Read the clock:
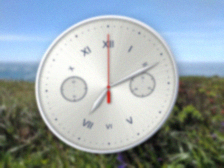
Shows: 7:11
